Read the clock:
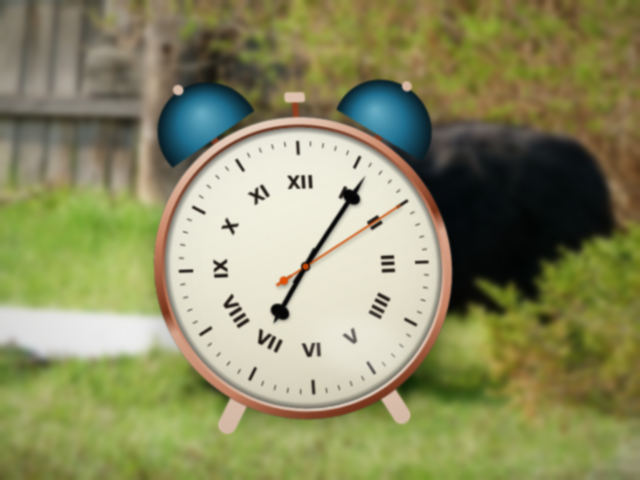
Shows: 7:06:10
